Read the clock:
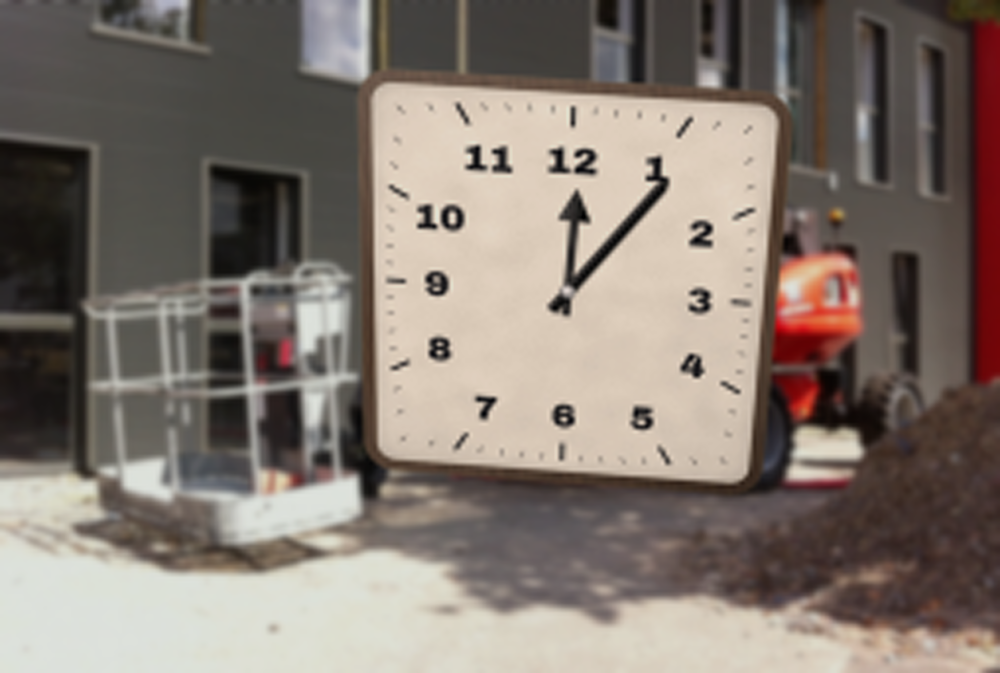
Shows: 12:06
